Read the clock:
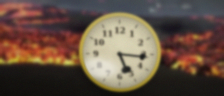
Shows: 5:16
